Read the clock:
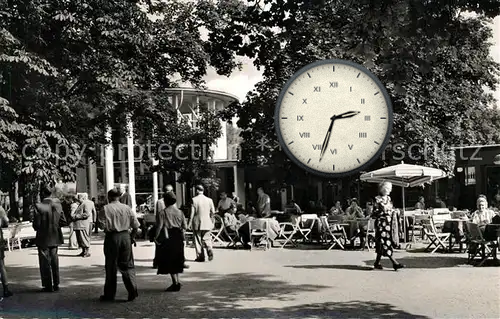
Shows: 2:33
